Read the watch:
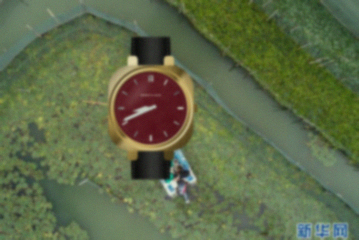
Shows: 8:41
